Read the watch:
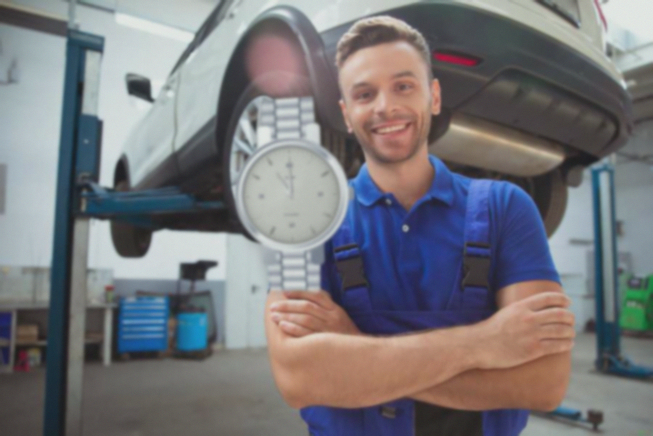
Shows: 11:00
